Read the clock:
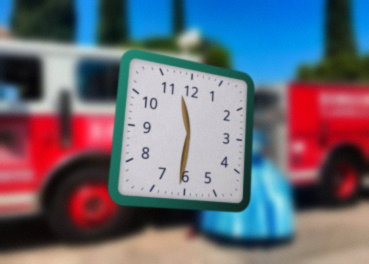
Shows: 11:31
